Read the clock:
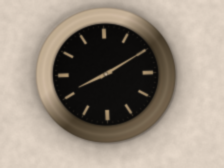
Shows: 8:10
